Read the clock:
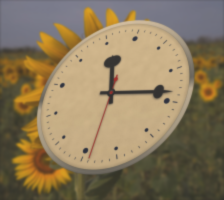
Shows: 11:13:29
